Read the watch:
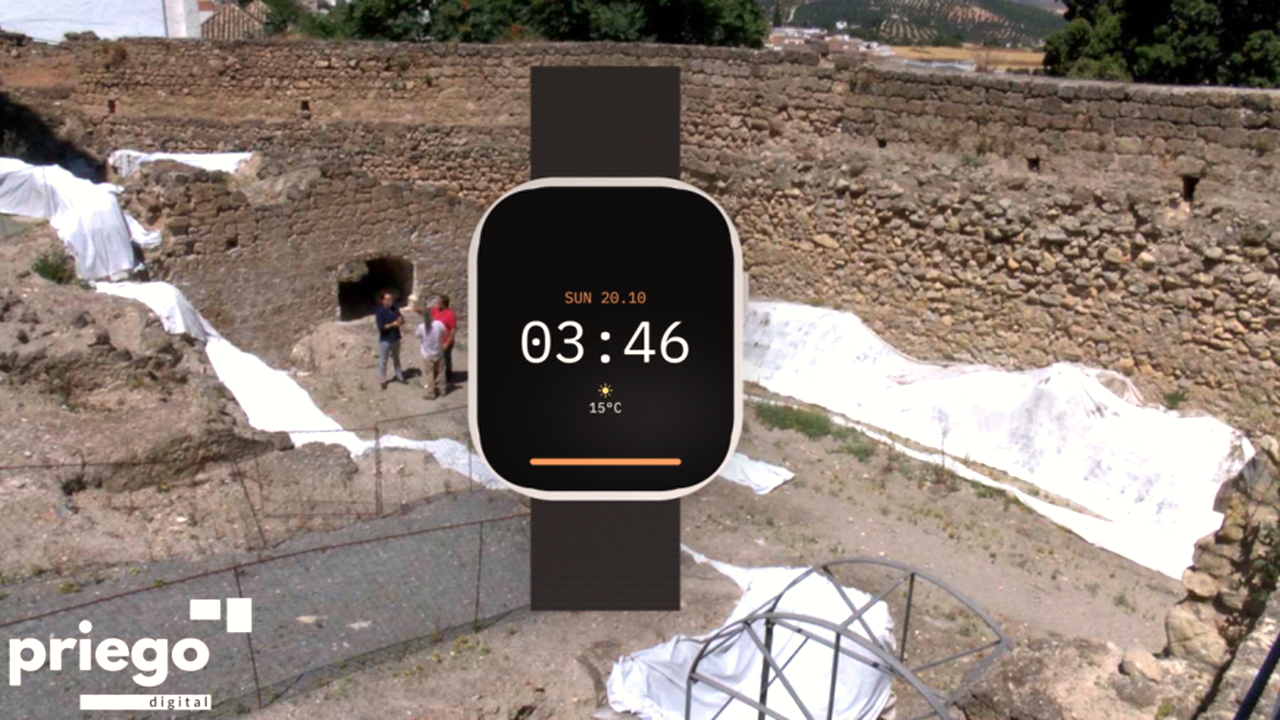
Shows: 3:46
